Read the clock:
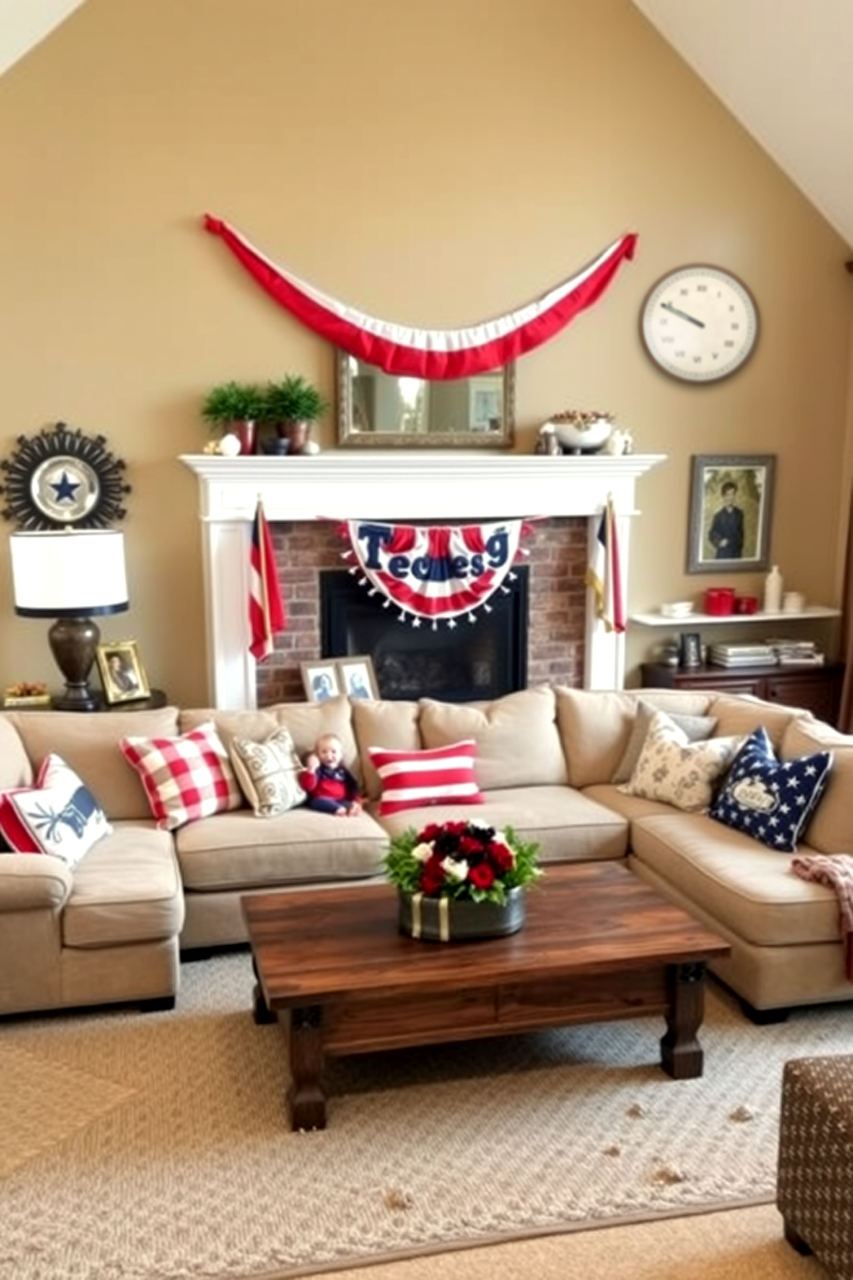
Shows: 9:49
